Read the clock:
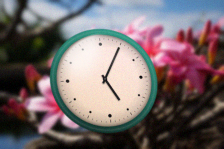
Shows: 5:05
